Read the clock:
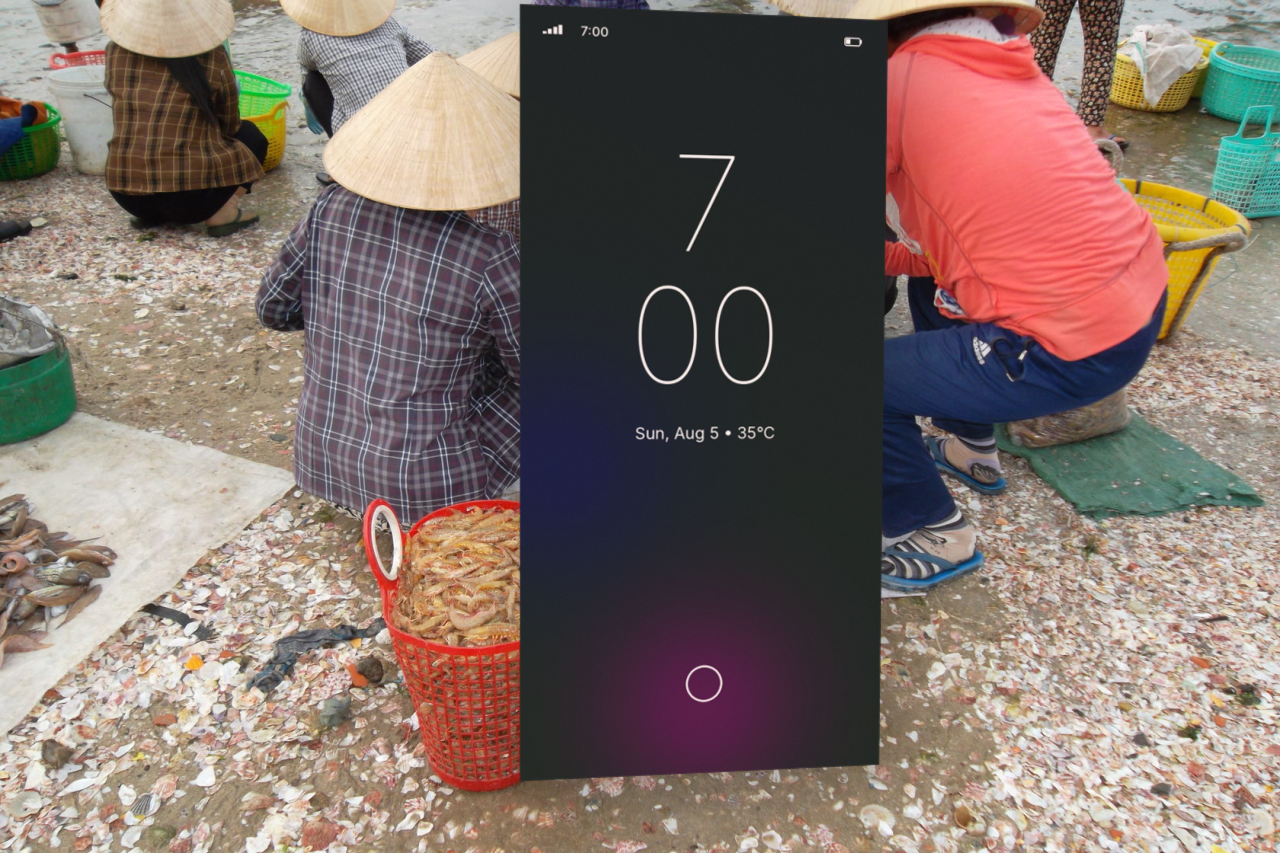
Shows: 7:00
